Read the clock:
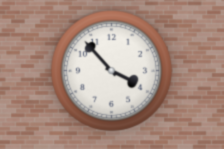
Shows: 3:53
